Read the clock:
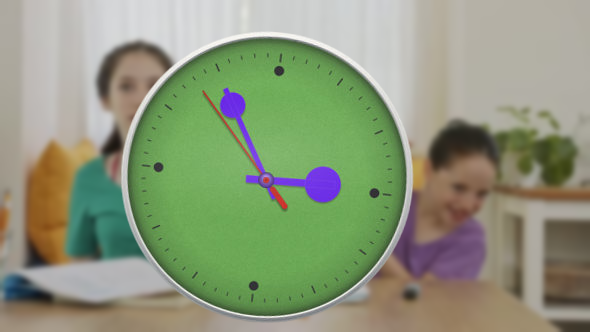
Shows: 2:54:53
